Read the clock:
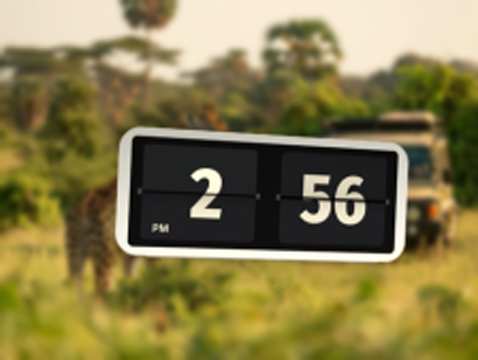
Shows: 2:56
